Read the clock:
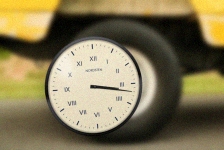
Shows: 3:17
